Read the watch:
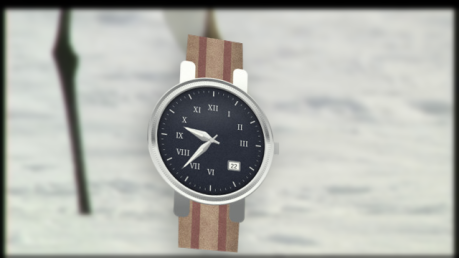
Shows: 9:37
